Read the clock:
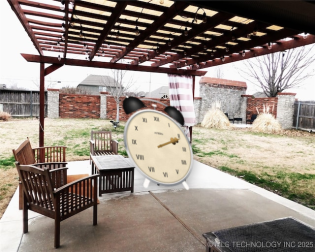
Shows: 2:11
